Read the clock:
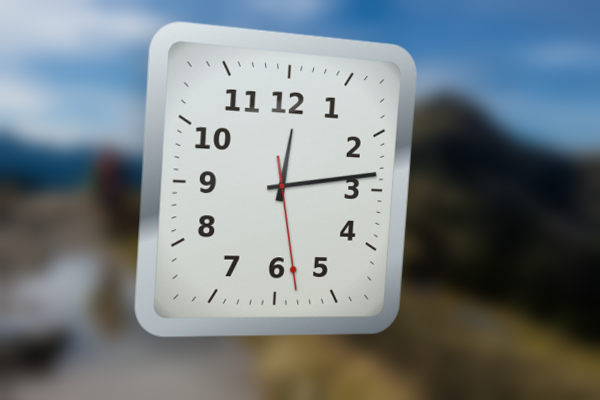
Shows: 12:13:28
